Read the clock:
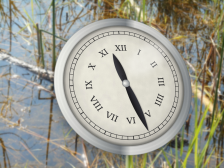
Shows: 11:27
